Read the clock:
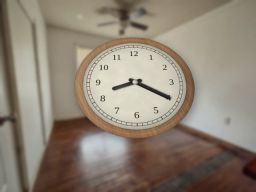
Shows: 8:20
